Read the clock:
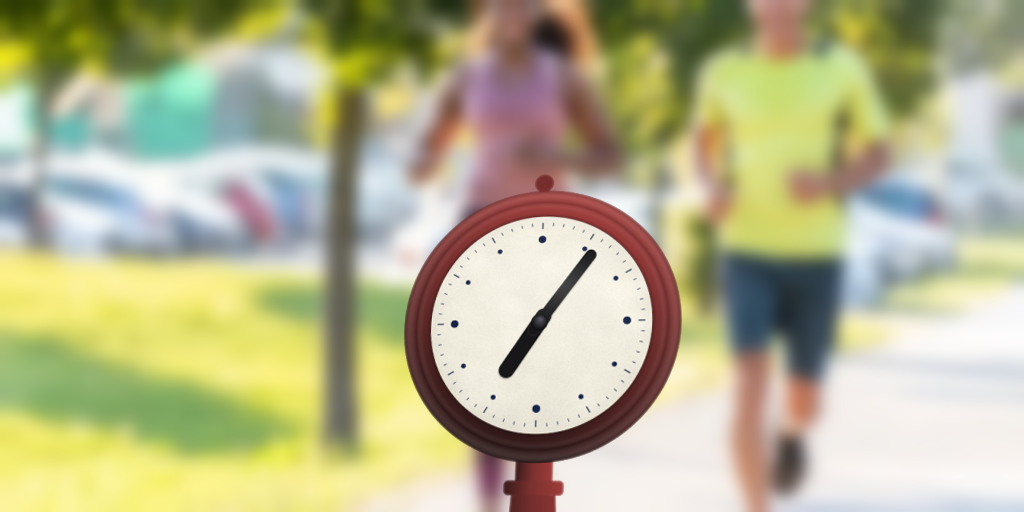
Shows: 7:06
